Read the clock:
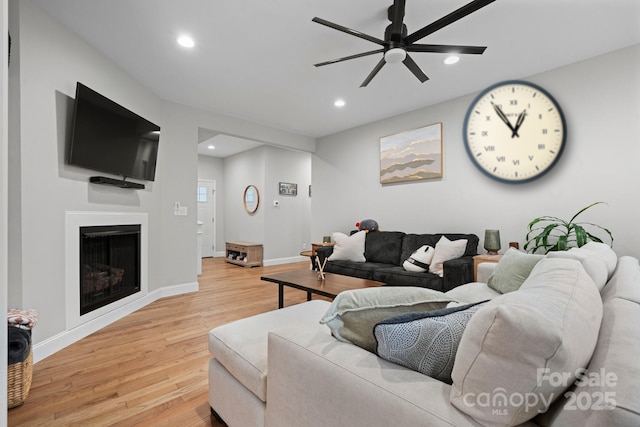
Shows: 12:54
